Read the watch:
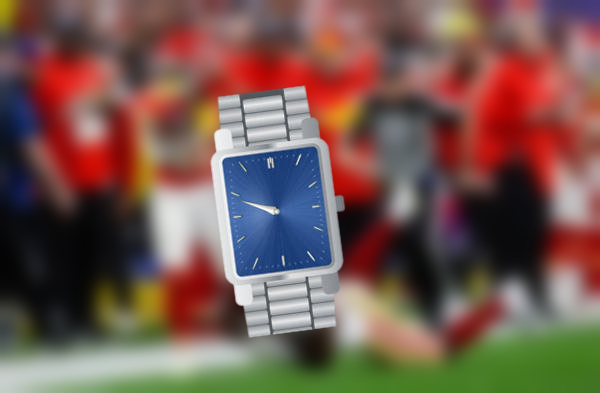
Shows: 9:49
